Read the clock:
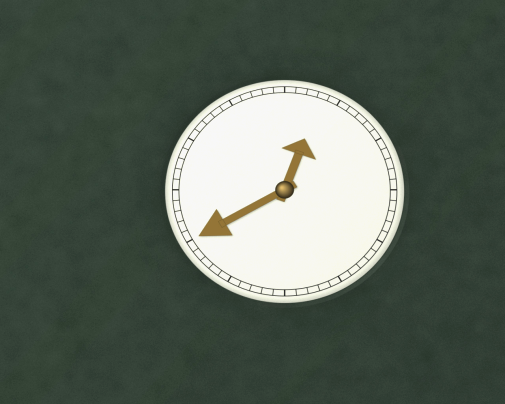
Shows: 12:40
